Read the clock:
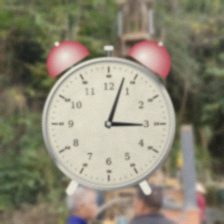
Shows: 3:03
